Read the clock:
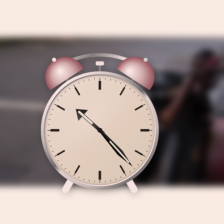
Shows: 10:23
